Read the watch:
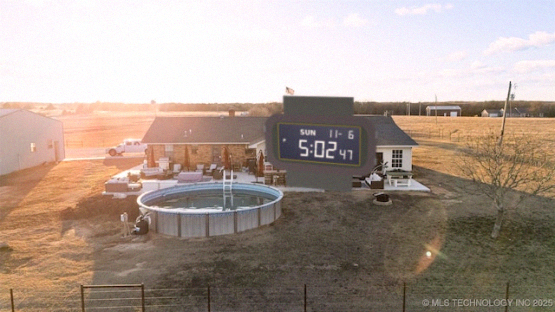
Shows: 5:02:47
